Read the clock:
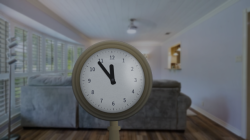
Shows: 11:54
